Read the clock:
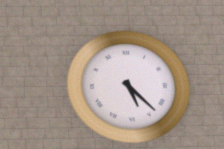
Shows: 5:23
